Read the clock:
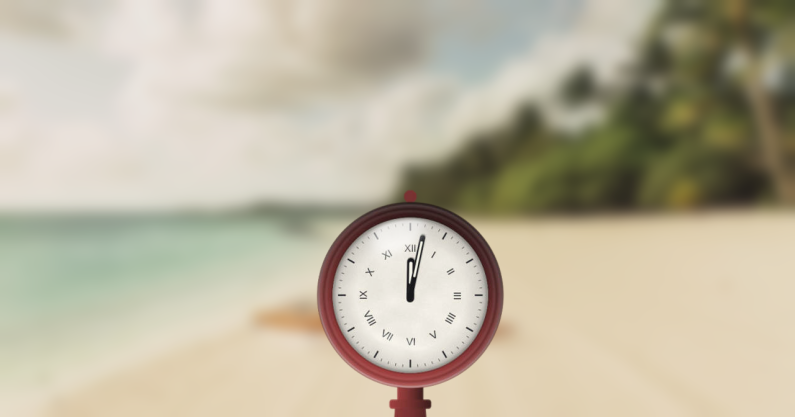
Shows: 12:02
